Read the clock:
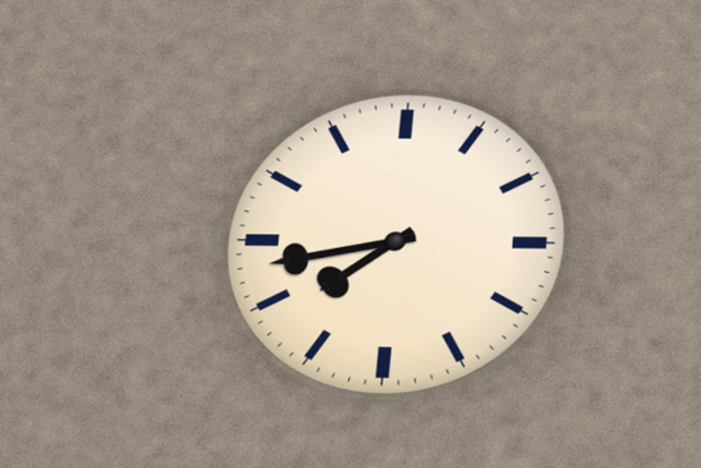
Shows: 7:43
